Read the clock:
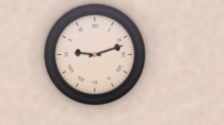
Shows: 9:12
